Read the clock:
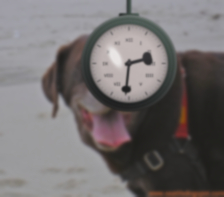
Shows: 2:31
